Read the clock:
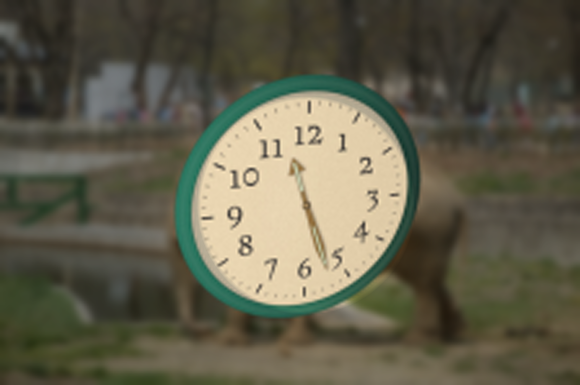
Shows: 11:27
